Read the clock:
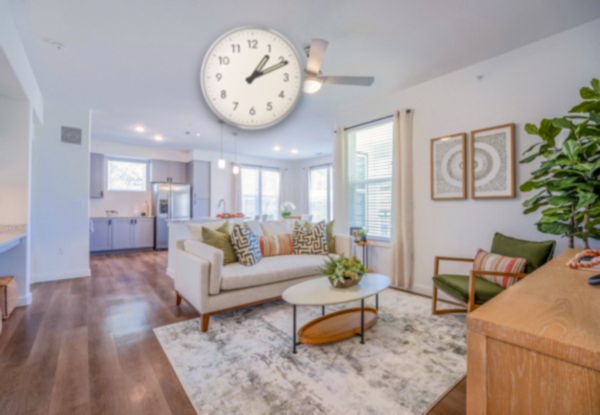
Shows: 1:11
